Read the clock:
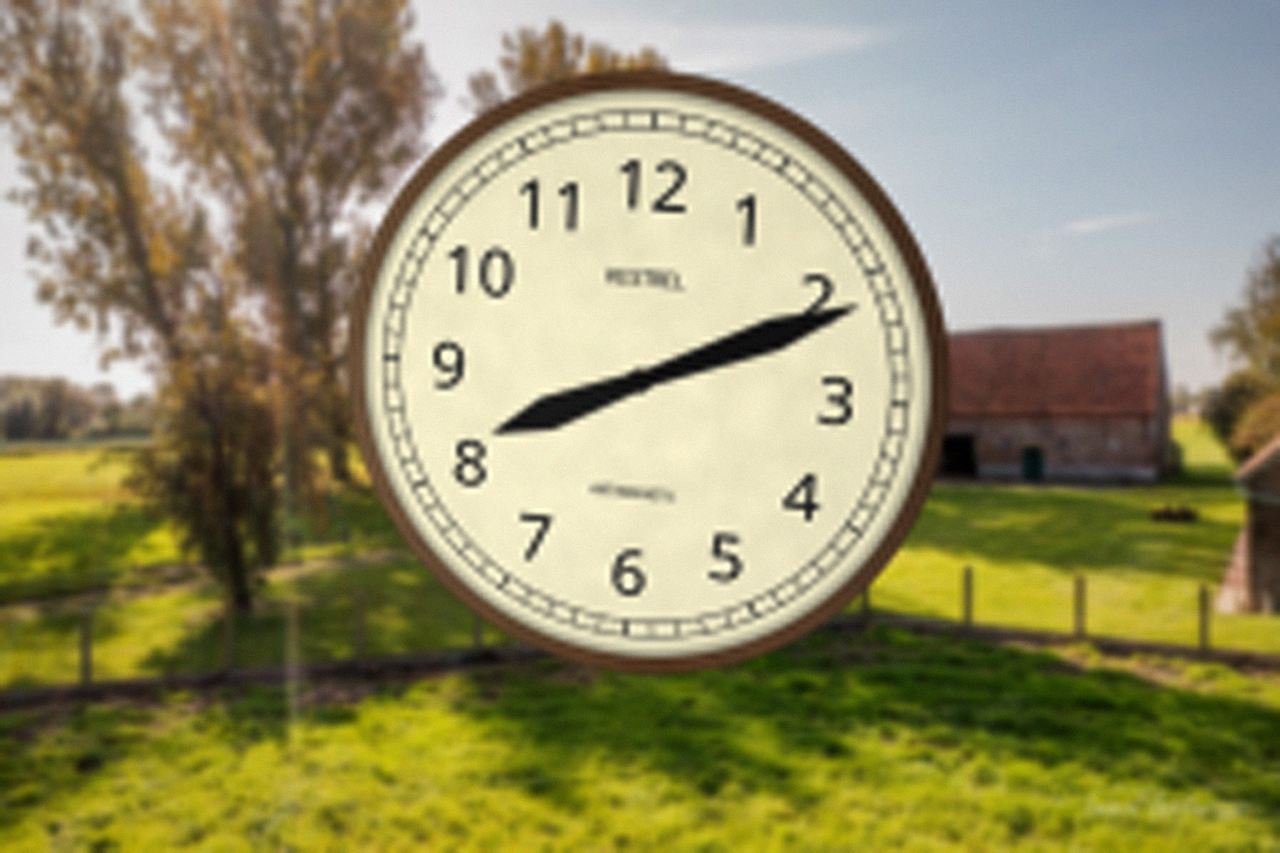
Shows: 8:11
